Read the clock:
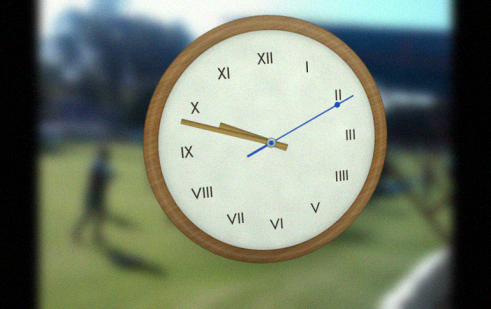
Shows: 9:48:11
